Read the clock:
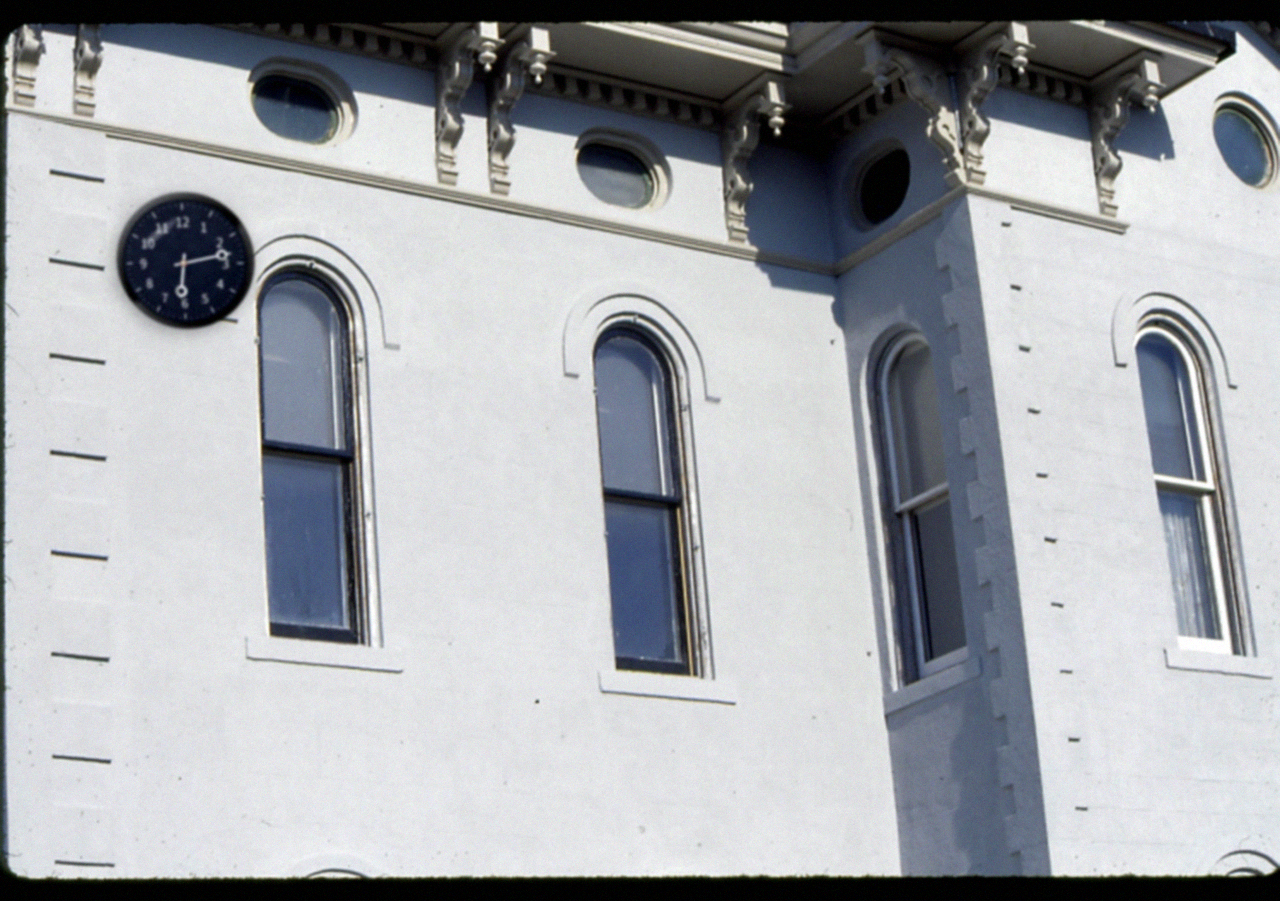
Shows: 6:13
